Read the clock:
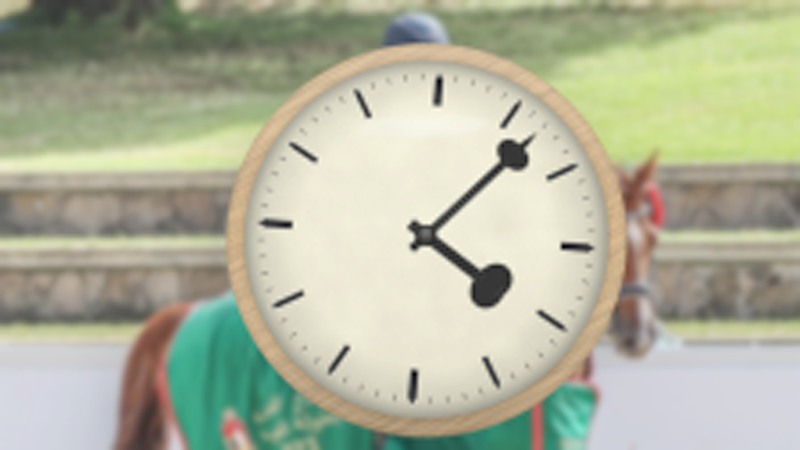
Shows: 4:07
